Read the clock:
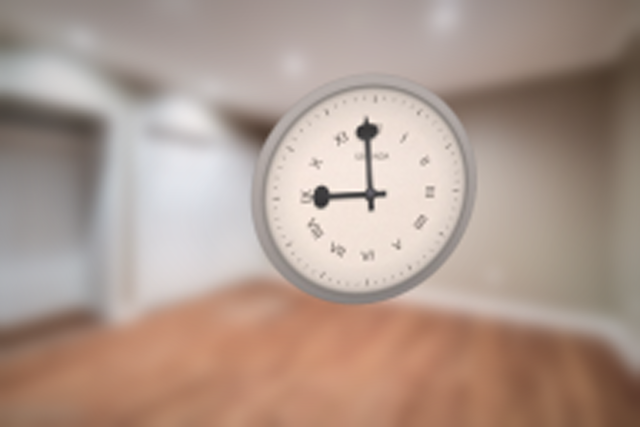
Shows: 8:59
